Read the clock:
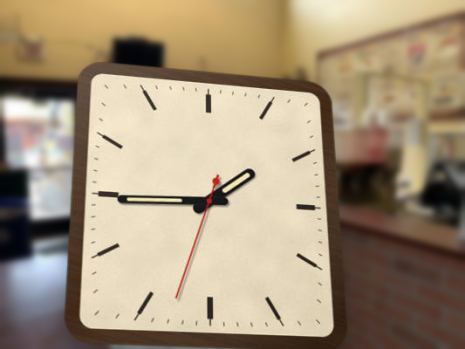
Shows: 1:44:33
